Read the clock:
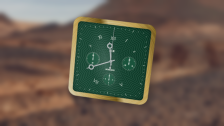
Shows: 11:41
